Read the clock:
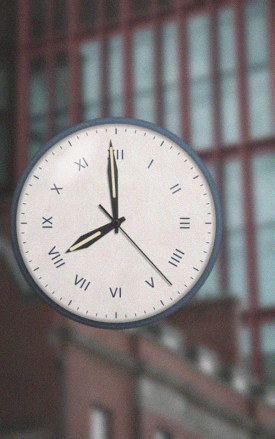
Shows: 7:59:23
